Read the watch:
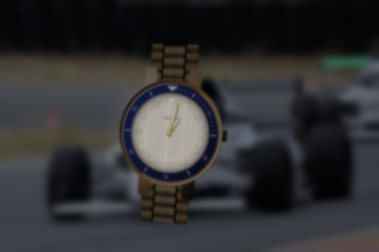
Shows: 1:02
